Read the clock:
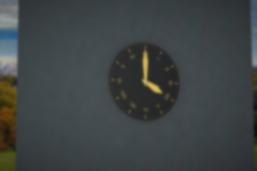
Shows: 4:00
